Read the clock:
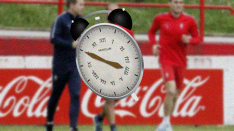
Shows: 3:50
